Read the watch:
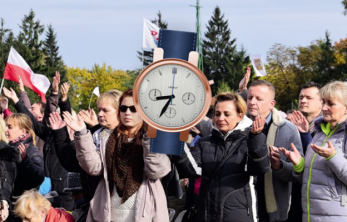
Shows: 8:34
